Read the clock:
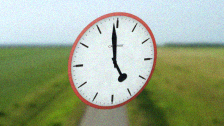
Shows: 4:59
